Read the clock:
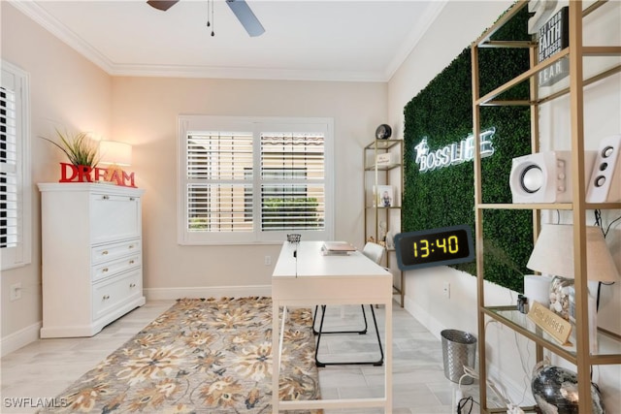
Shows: 13:40
